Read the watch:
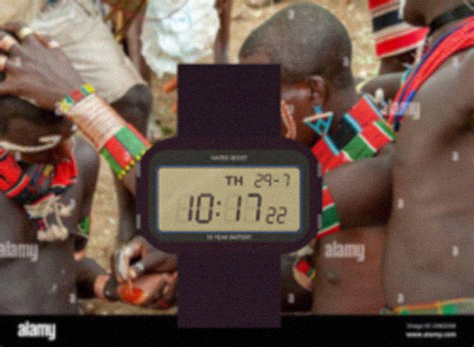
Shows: 10:17:22
